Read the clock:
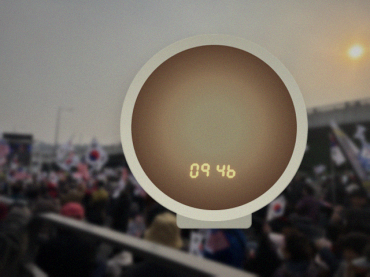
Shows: 9:46
